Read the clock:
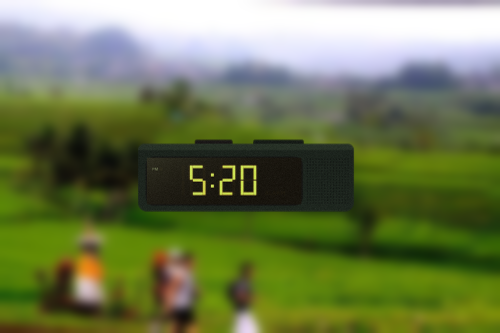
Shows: 5:20
